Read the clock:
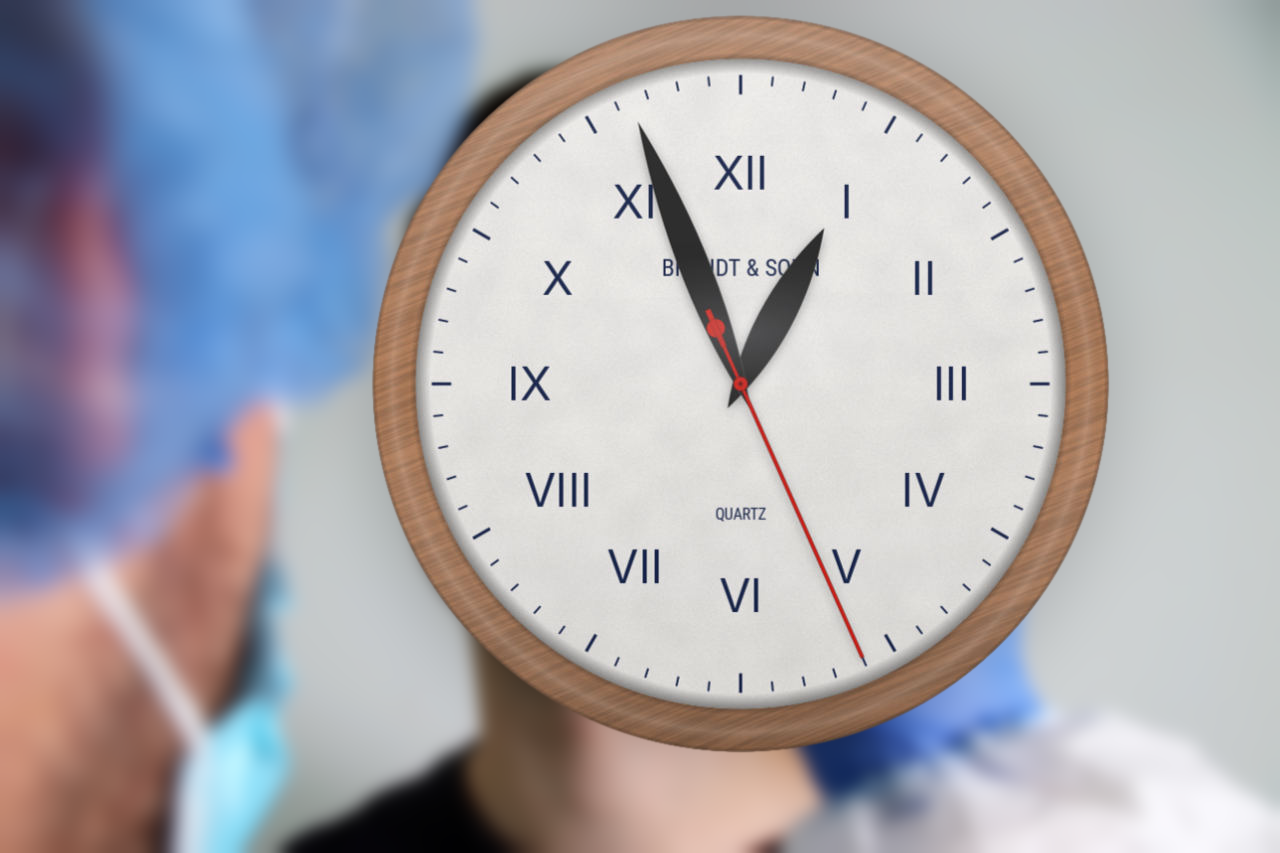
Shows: 12:56:26
